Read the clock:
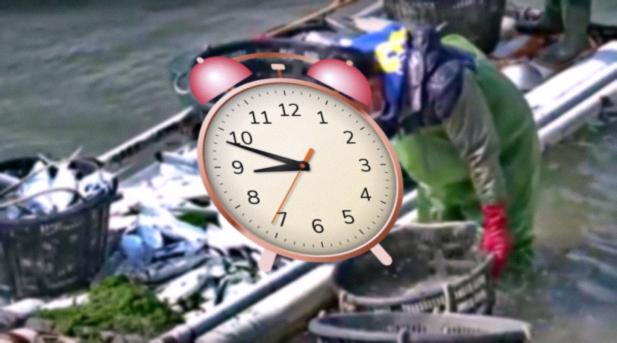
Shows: 8:48:36
